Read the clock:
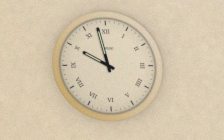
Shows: 9:58
